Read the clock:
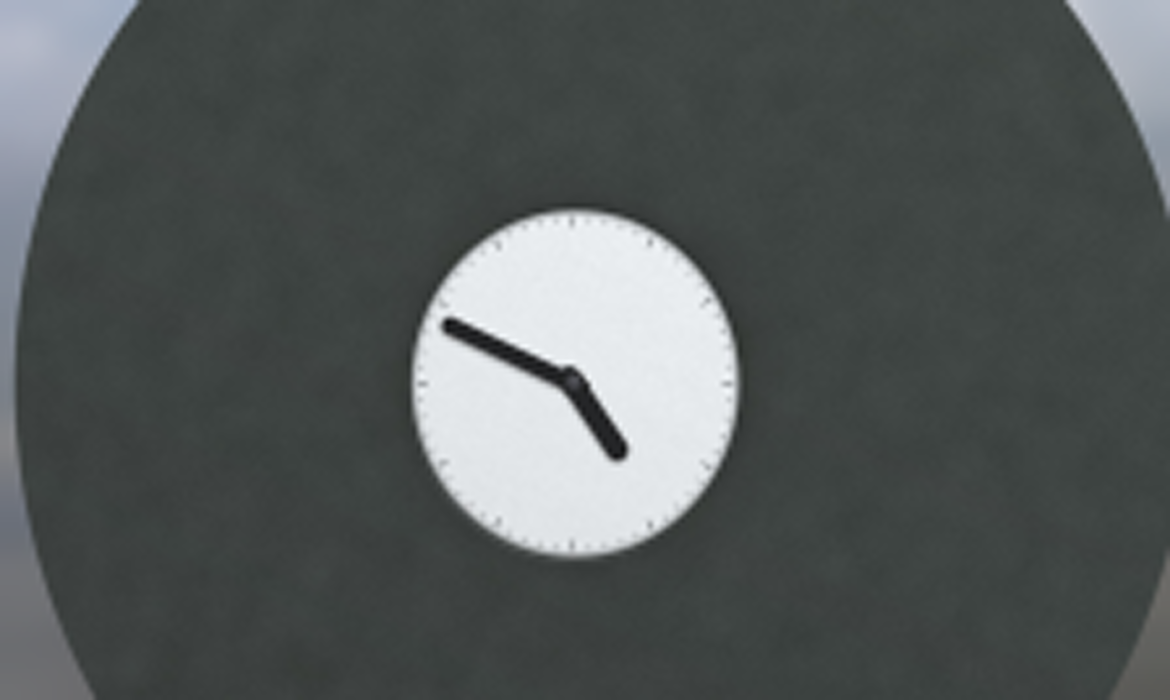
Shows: 4:49
